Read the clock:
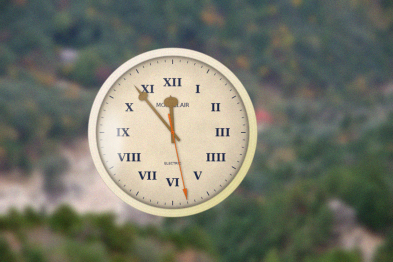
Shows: 11:53:28
